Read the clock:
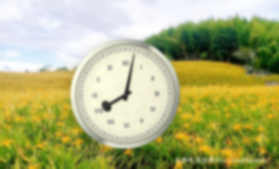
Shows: 8:02
